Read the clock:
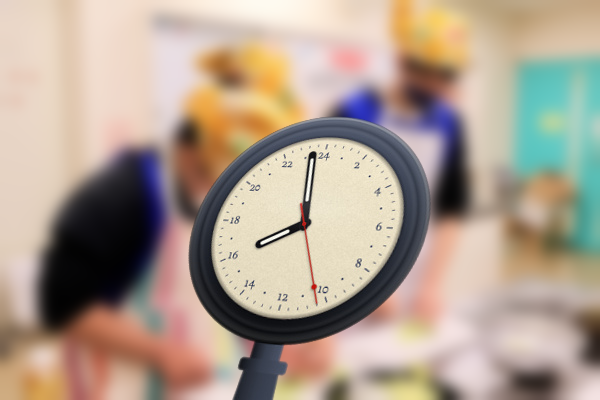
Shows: 15:58:26
